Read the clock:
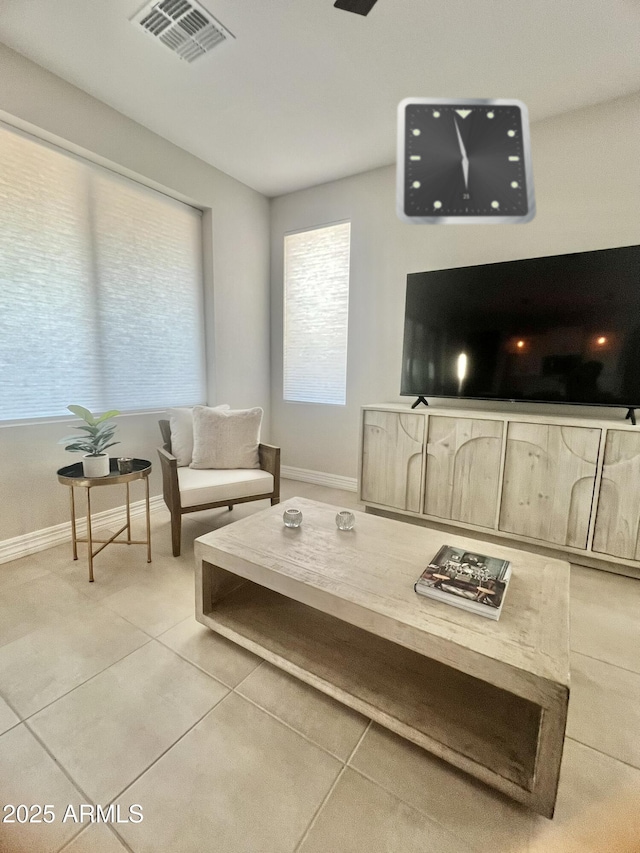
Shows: 5:58
